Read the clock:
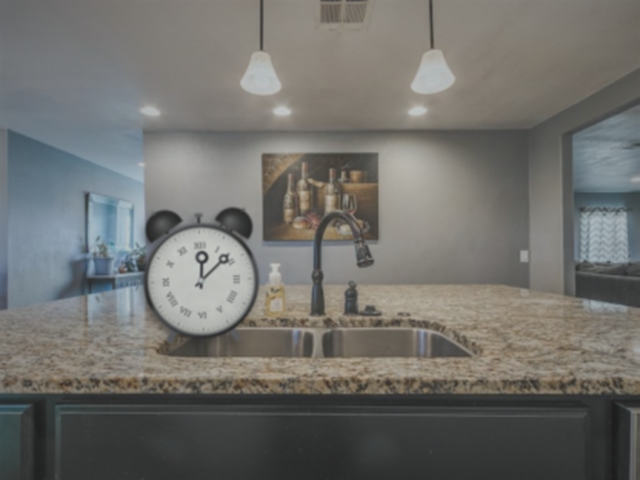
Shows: 12:08
